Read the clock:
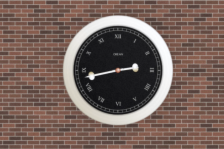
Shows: 2:43
